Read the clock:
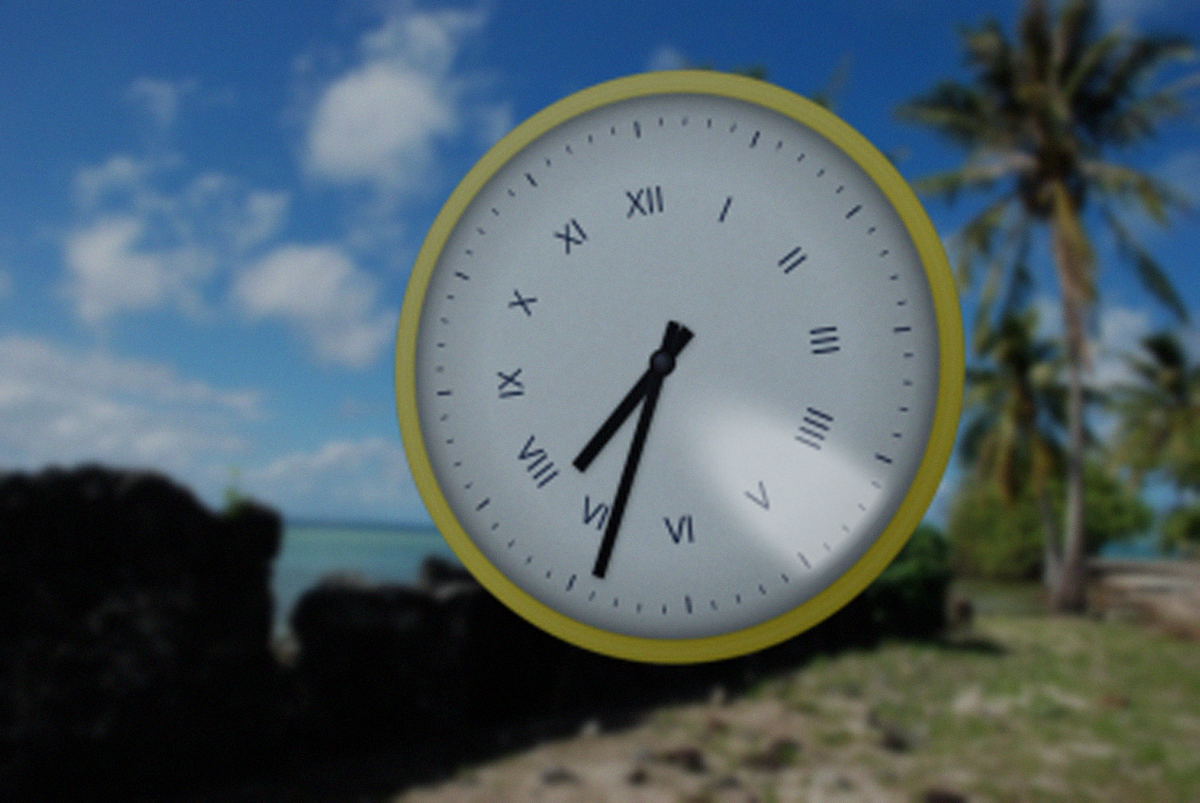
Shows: 7:34
